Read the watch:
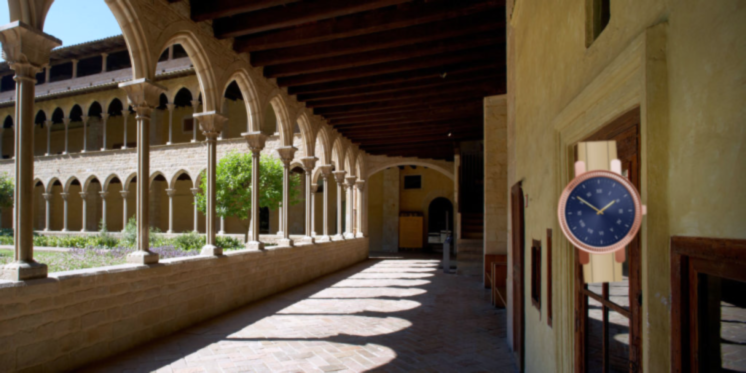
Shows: 1:51
